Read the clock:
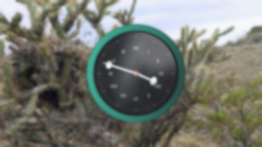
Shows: 3:48
